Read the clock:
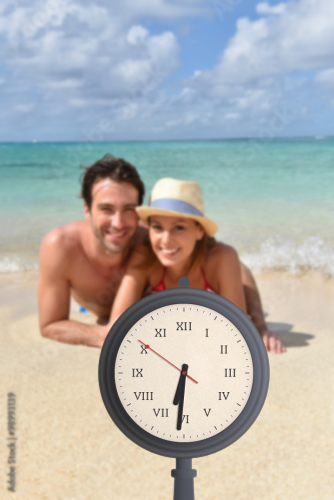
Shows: 6:30:51
